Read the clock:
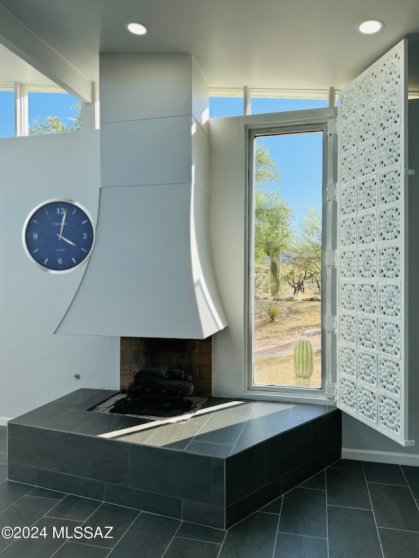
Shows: 4:02
